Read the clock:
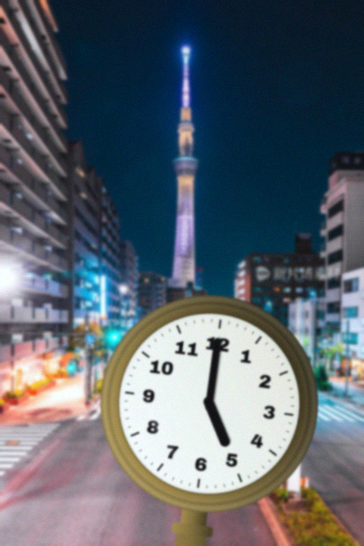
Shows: 5:00
